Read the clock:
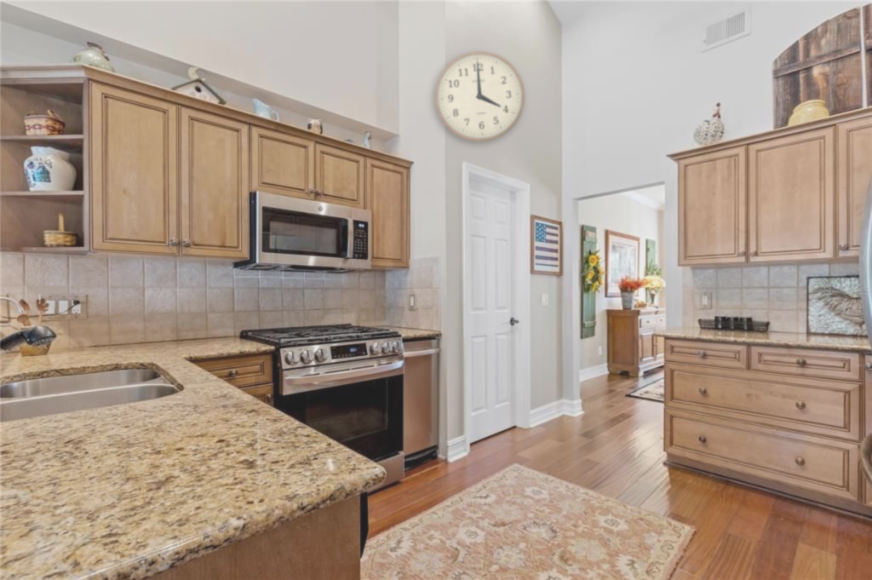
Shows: 4:00
